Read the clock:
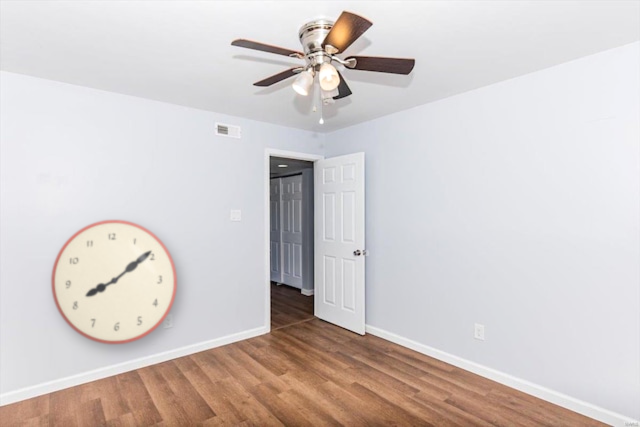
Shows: 8:09
